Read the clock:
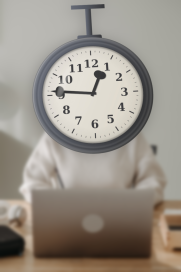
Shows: 12:46
